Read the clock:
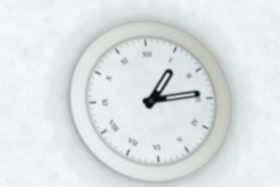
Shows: 1:14
